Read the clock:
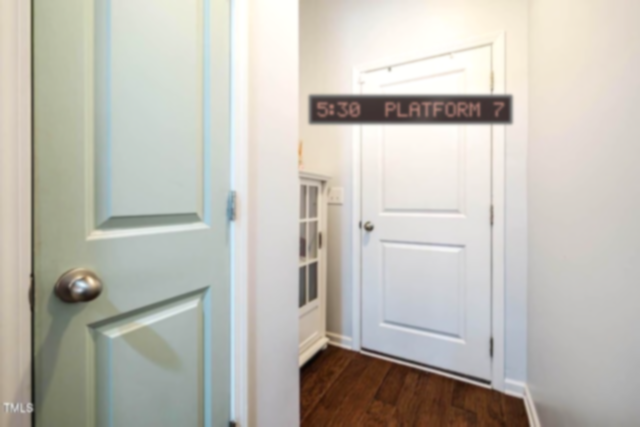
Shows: 5:30
